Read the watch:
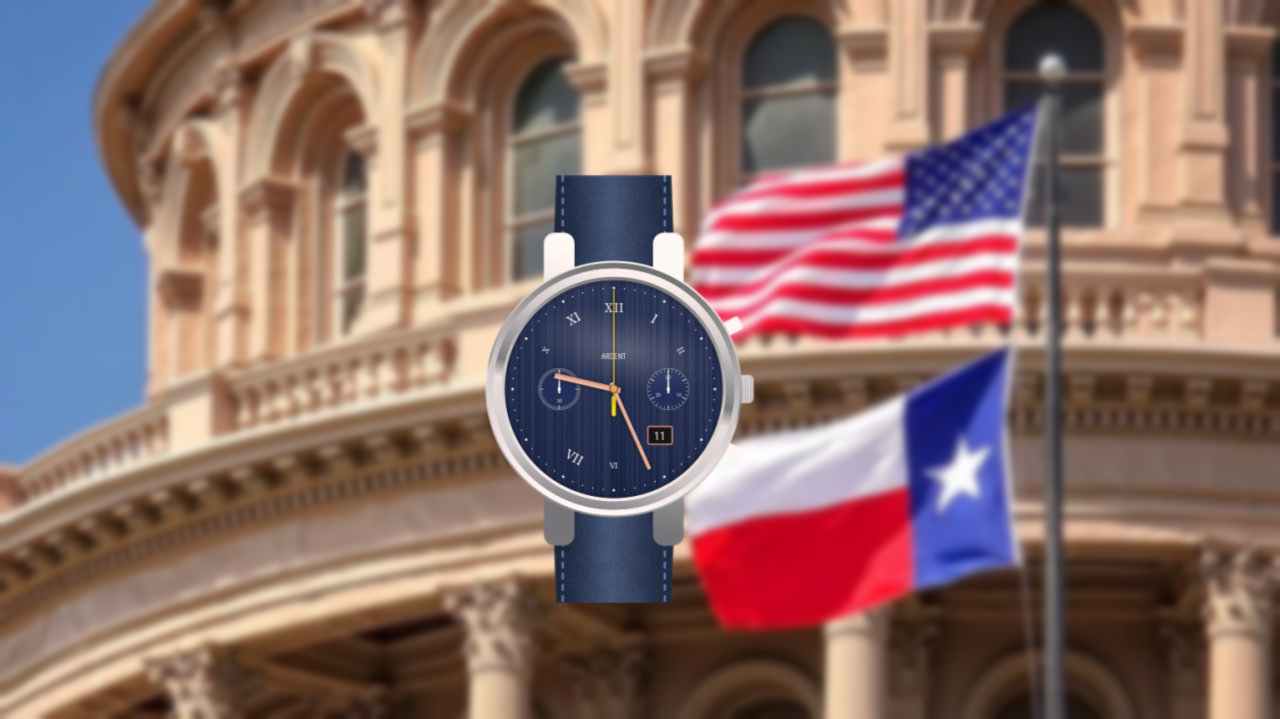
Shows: 9:26
